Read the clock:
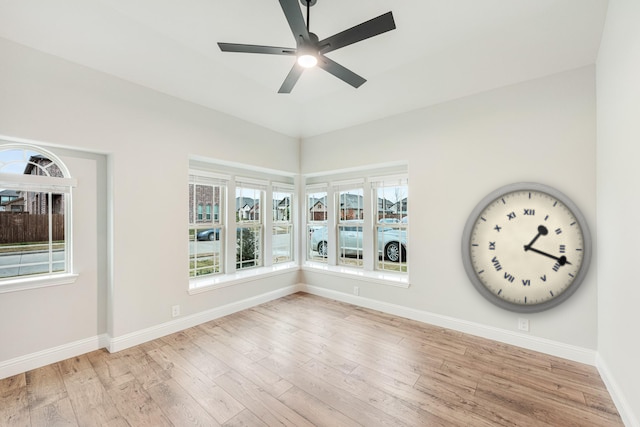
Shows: 1:18
